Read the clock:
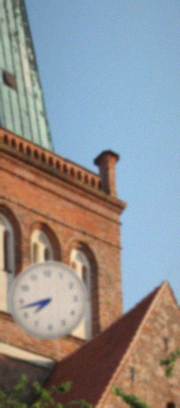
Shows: 7:43
